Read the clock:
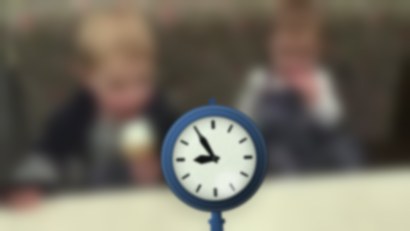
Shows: 8:55
